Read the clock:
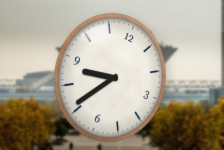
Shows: 8:36
